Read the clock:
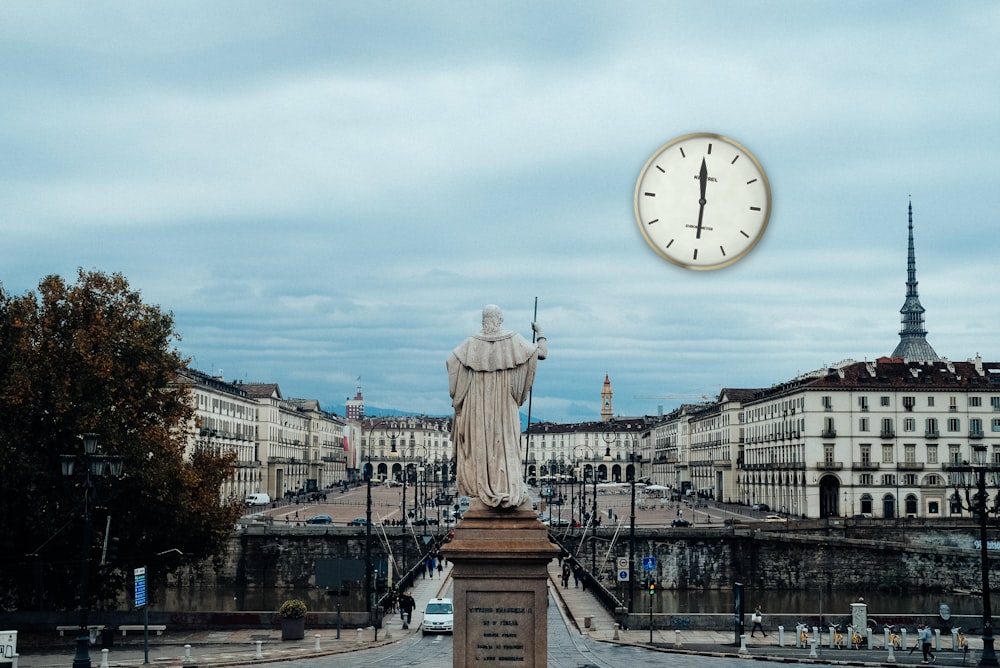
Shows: 5:59
